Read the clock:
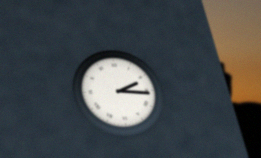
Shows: 2:16
